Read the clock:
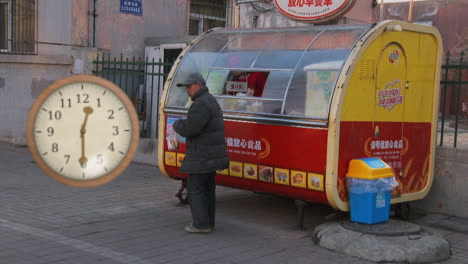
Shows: 12:30
